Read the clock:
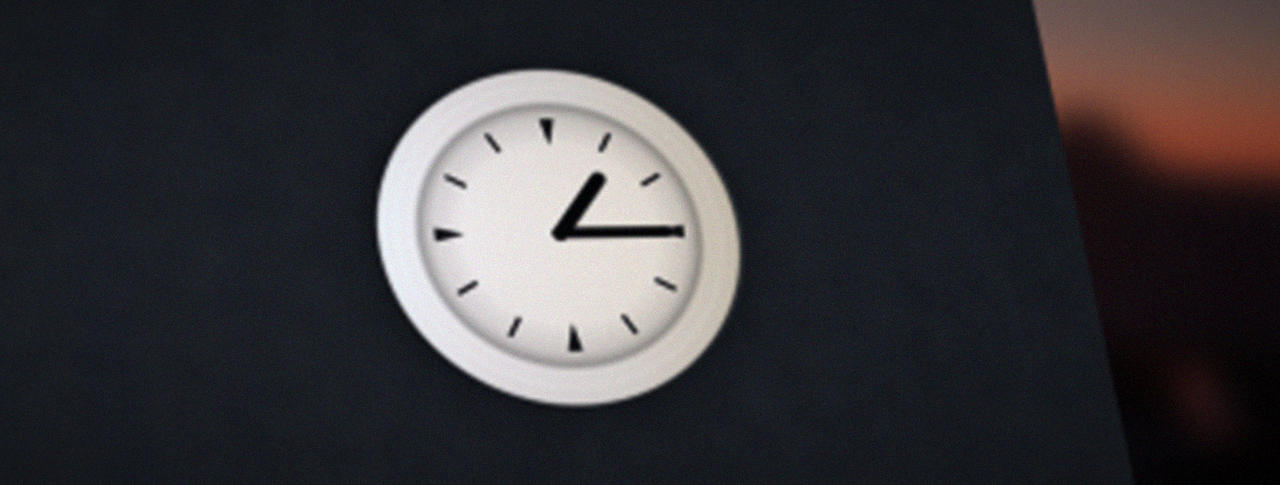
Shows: 1:15
